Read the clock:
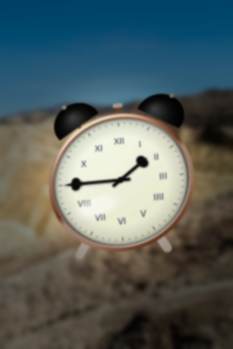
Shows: 1:45
